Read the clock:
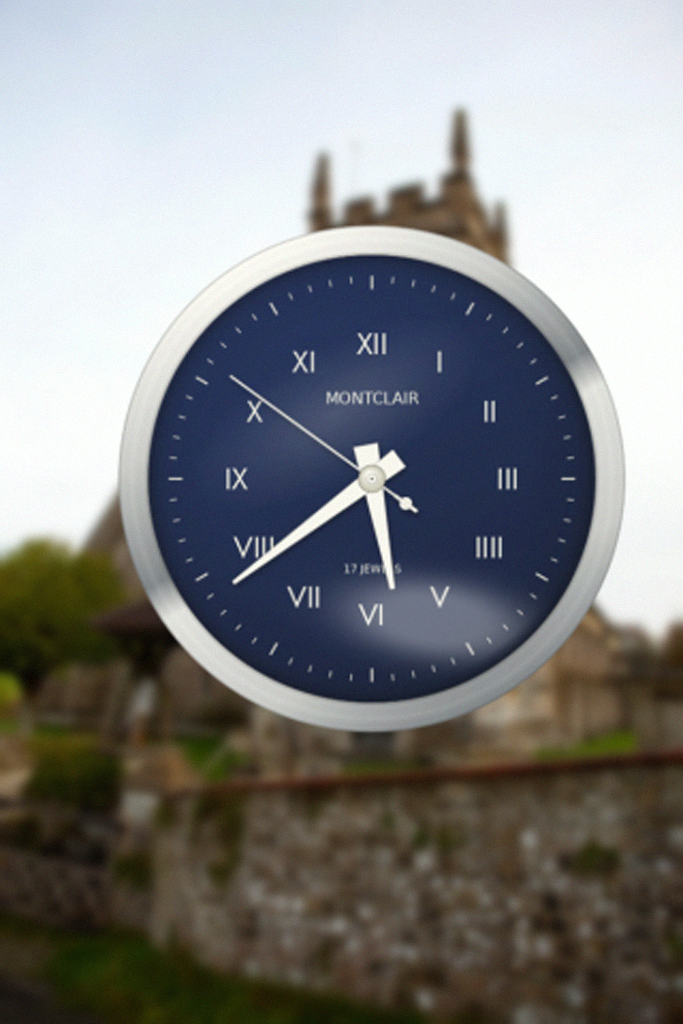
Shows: 5:38:51
